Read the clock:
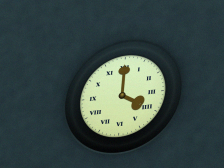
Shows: 4:00
